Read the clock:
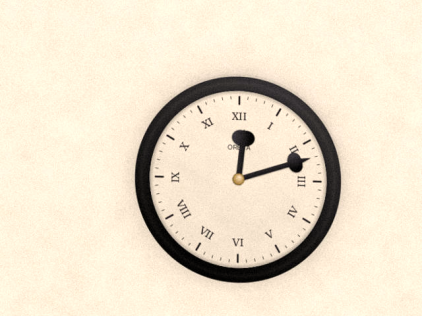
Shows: 12:12
